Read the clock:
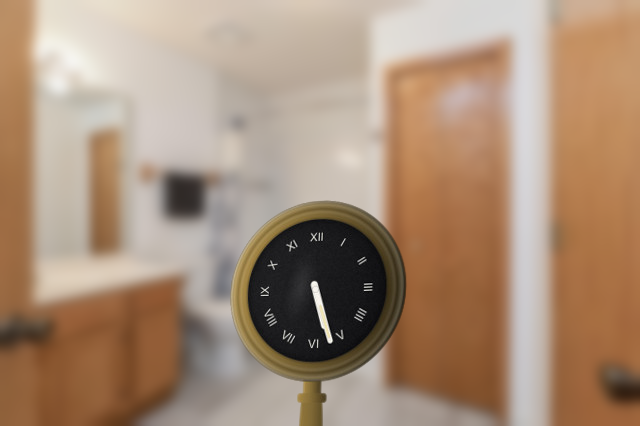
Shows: 5:27
